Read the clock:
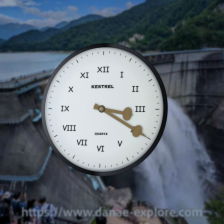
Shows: 3:20
